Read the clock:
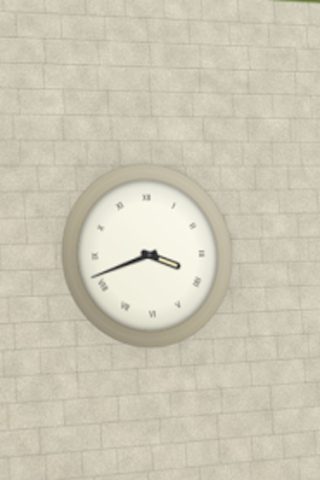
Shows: 3:42
